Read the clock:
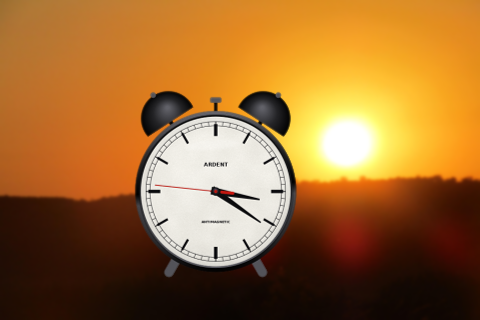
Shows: 3:20:46
